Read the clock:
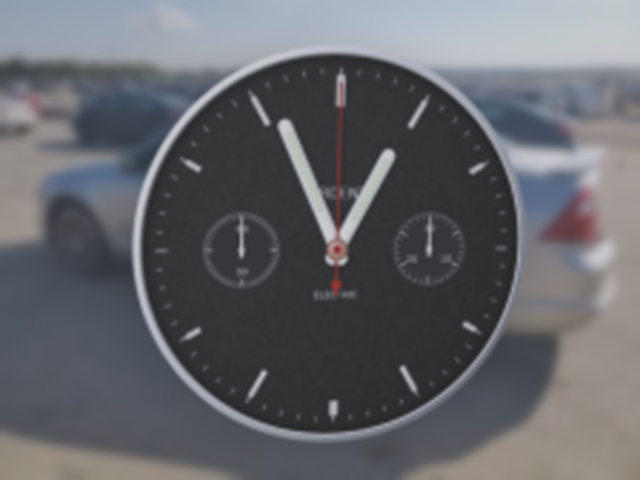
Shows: 12:56
